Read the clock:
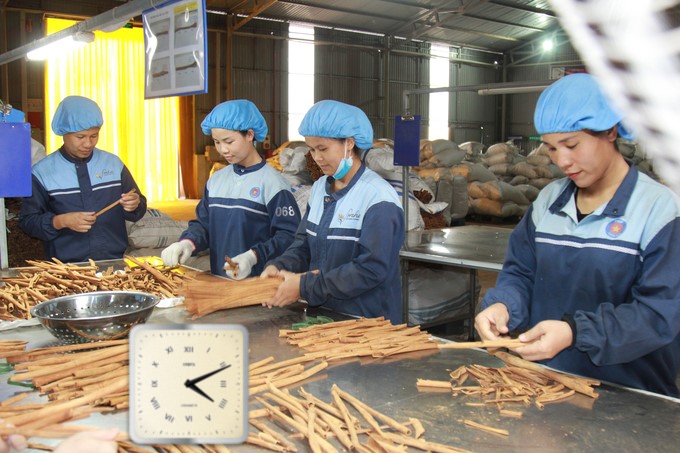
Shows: 4:11
